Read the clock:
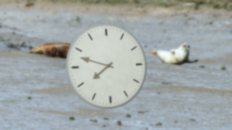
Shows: 7:48
